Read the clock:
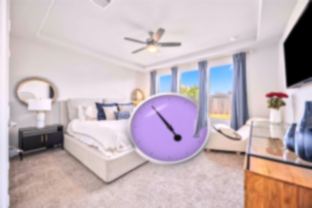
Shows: 4:54
